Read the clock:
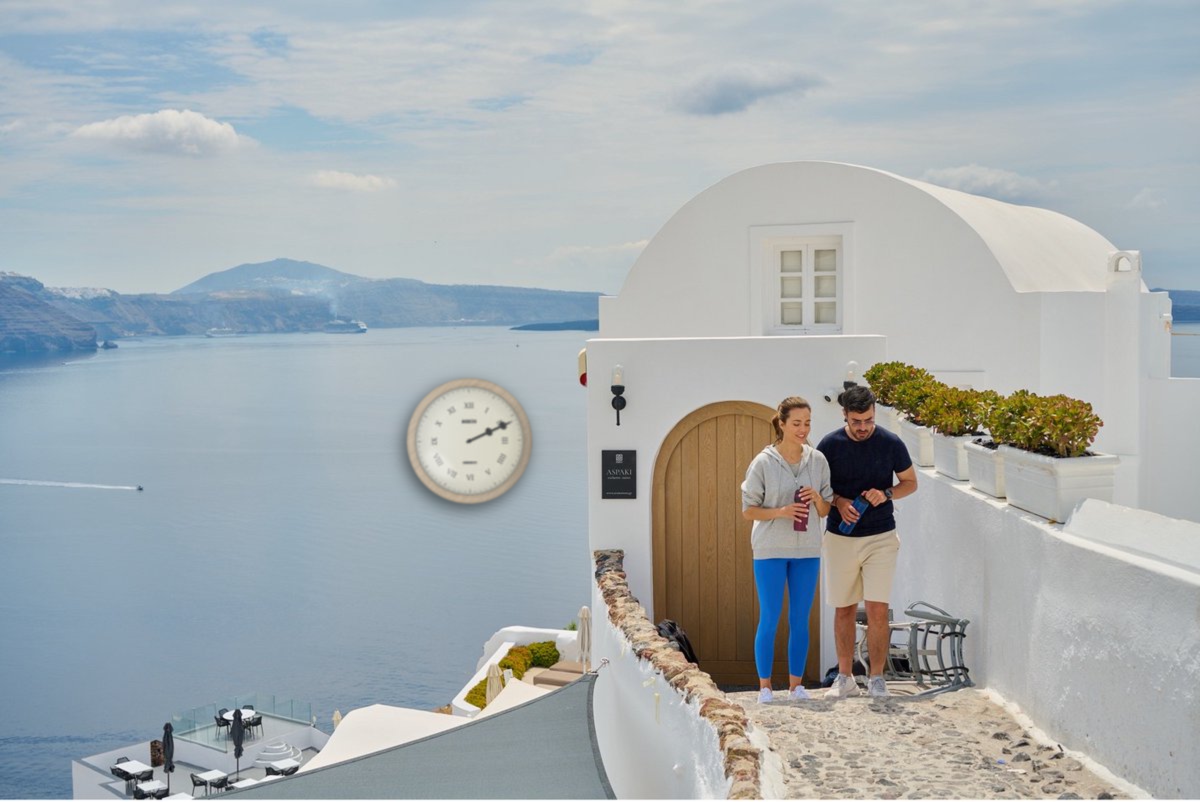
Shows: 2:11
